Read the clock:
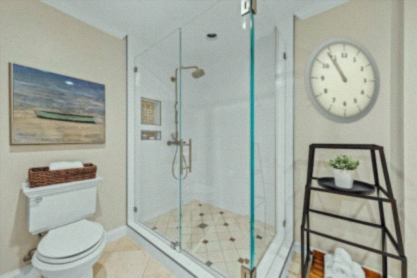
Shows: 10:54
